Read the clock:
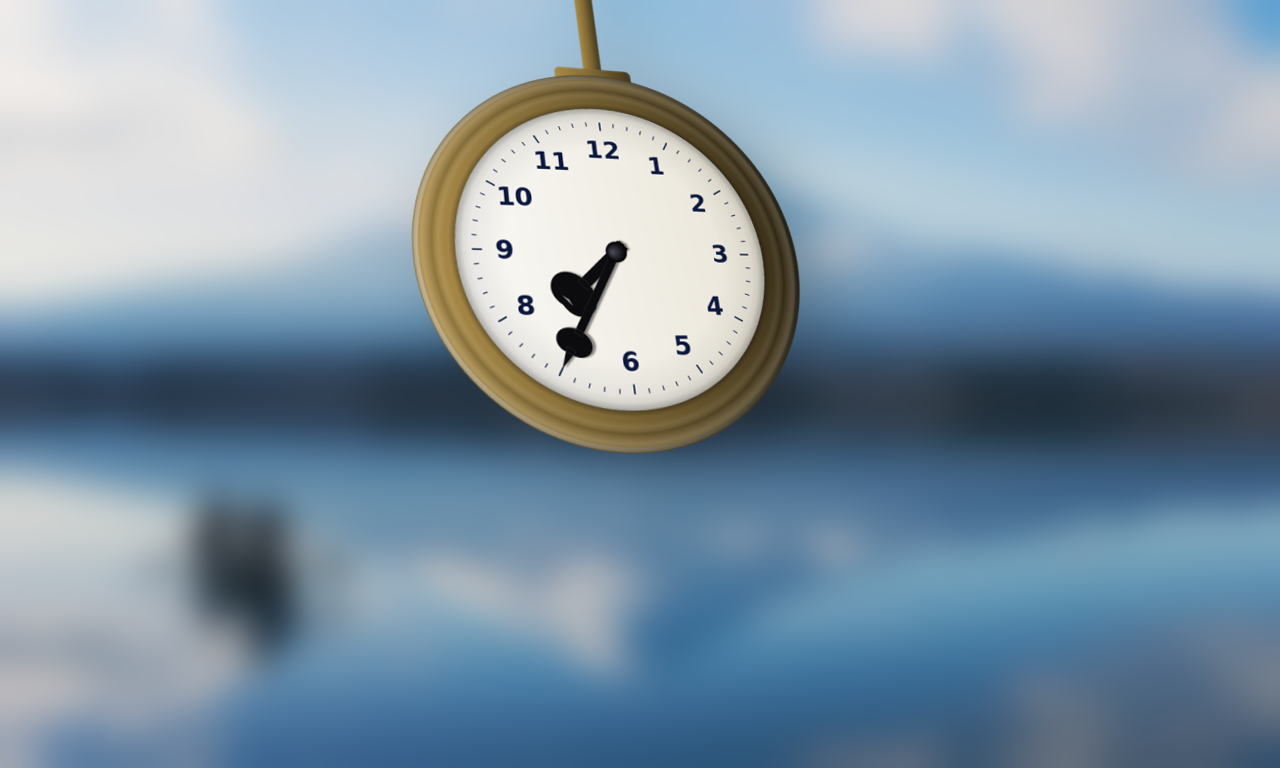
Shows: 7:35
